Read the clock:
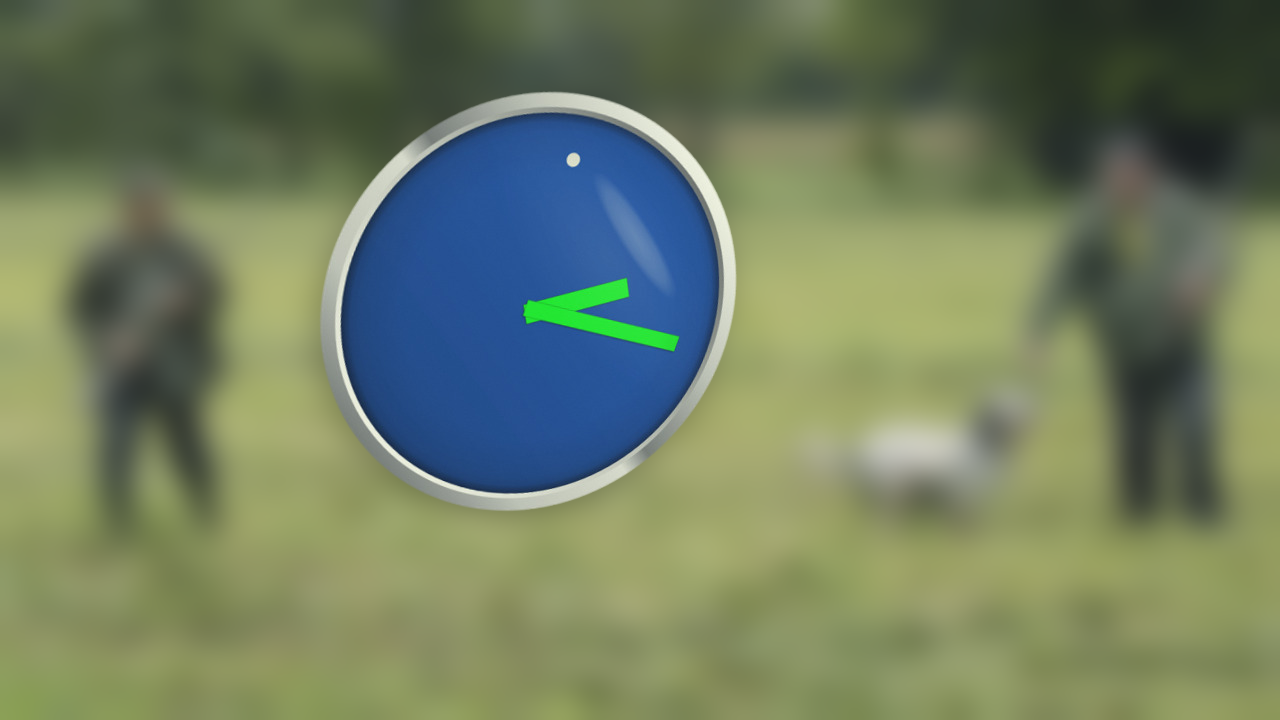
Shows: 2:16
